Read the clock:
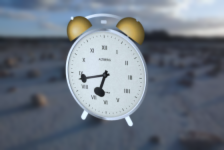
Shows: 6:43
